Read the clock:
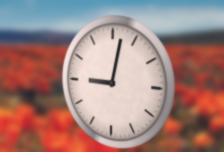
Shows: 9:02
